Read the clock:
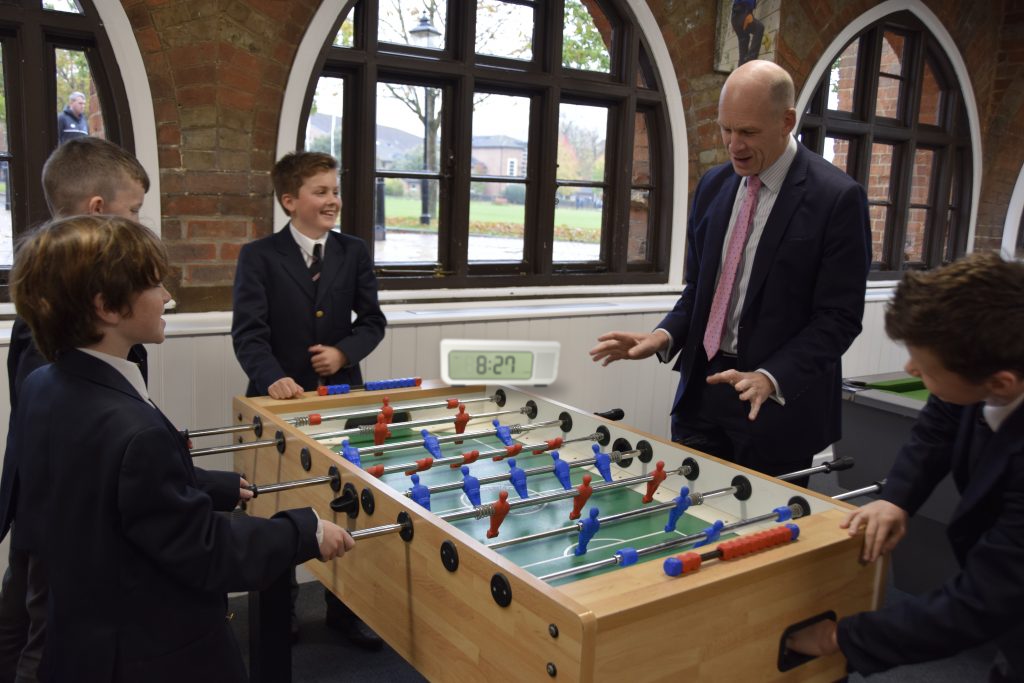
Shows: 8:27
